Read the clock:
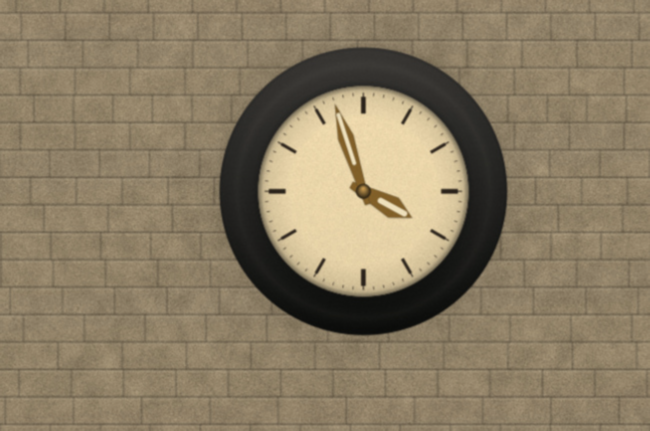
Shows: 3:57
